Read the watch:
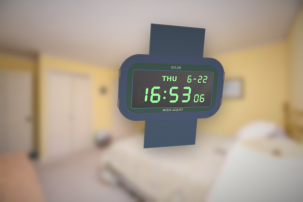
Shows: 16:53:06
